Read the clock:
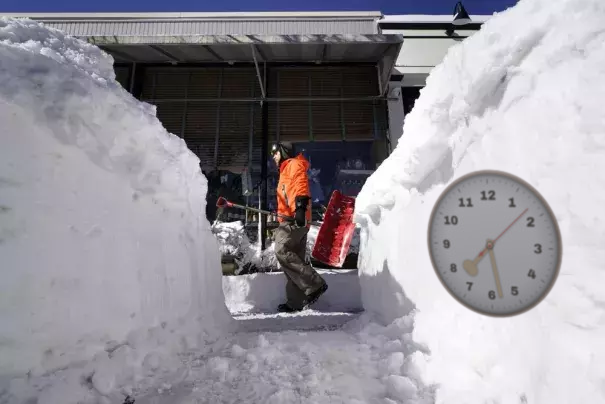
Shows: 7:28:08
